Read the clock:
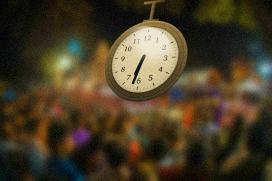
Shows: 6:32
